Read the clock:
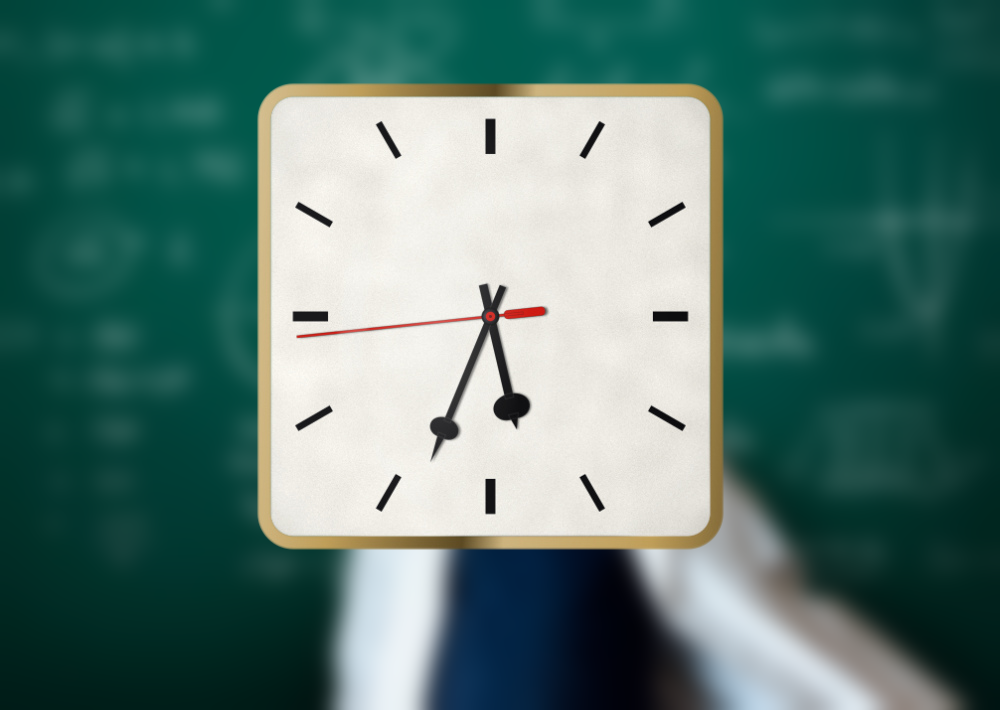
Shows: 5:33:44
